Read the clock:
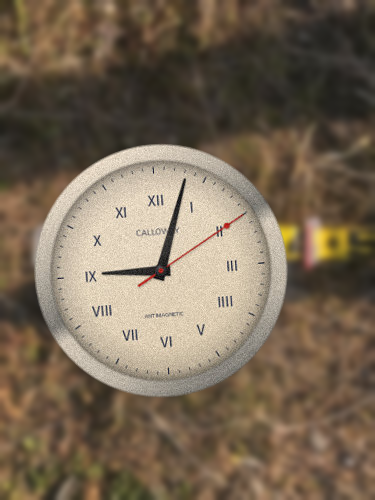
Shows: 9:03:10
